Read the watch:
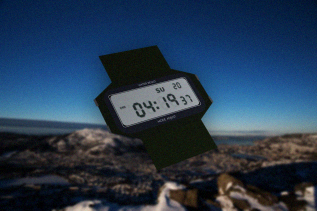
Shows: 4:19:37
